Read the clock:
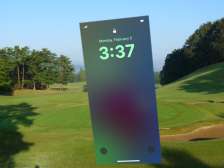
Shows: 3:37
